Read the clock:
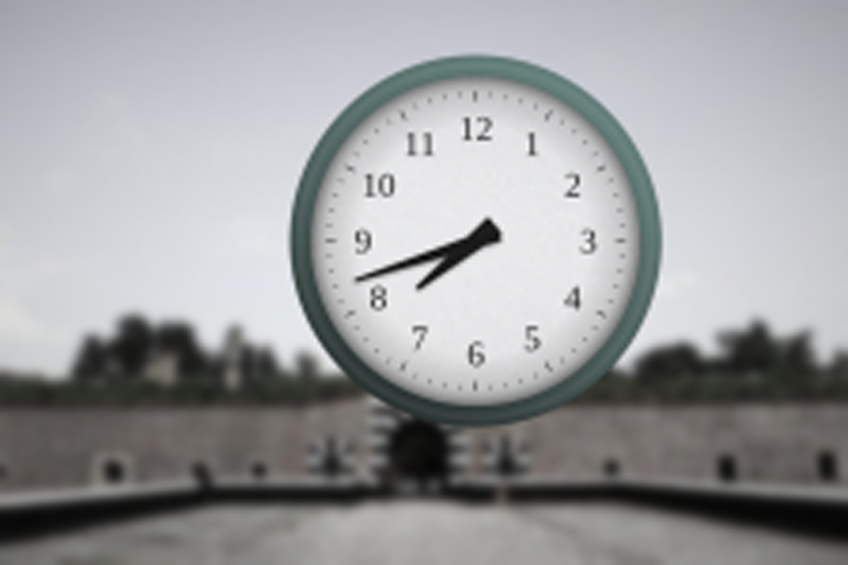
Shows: 7:42
